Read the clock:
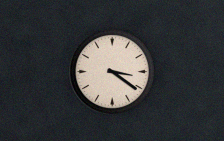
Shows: 3:21
